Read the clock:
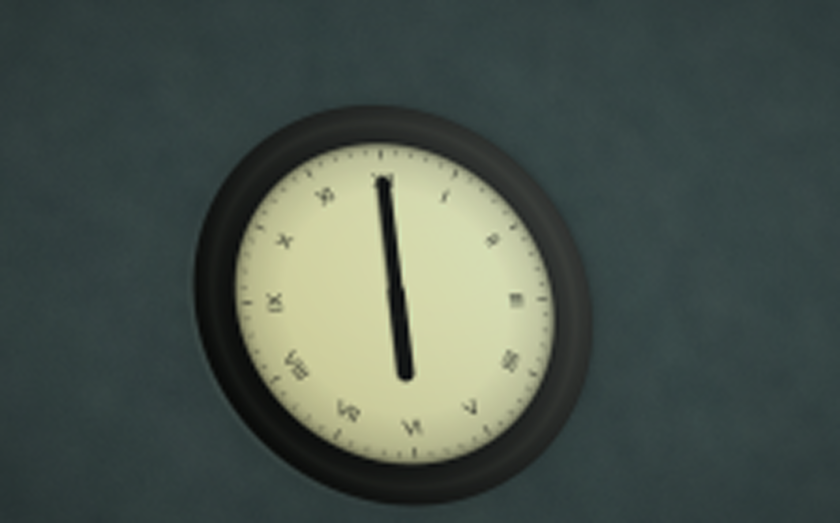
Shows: 6:00
